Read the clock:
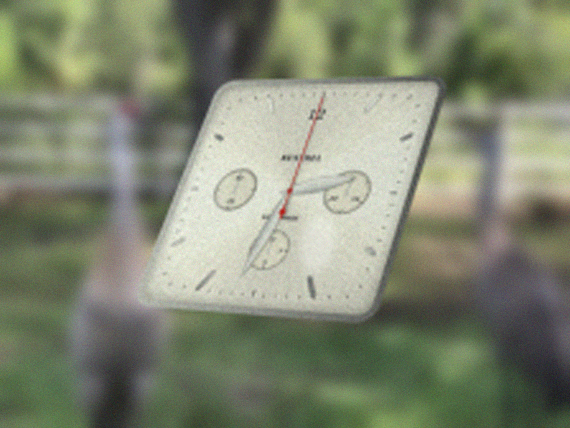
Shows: 2:32
